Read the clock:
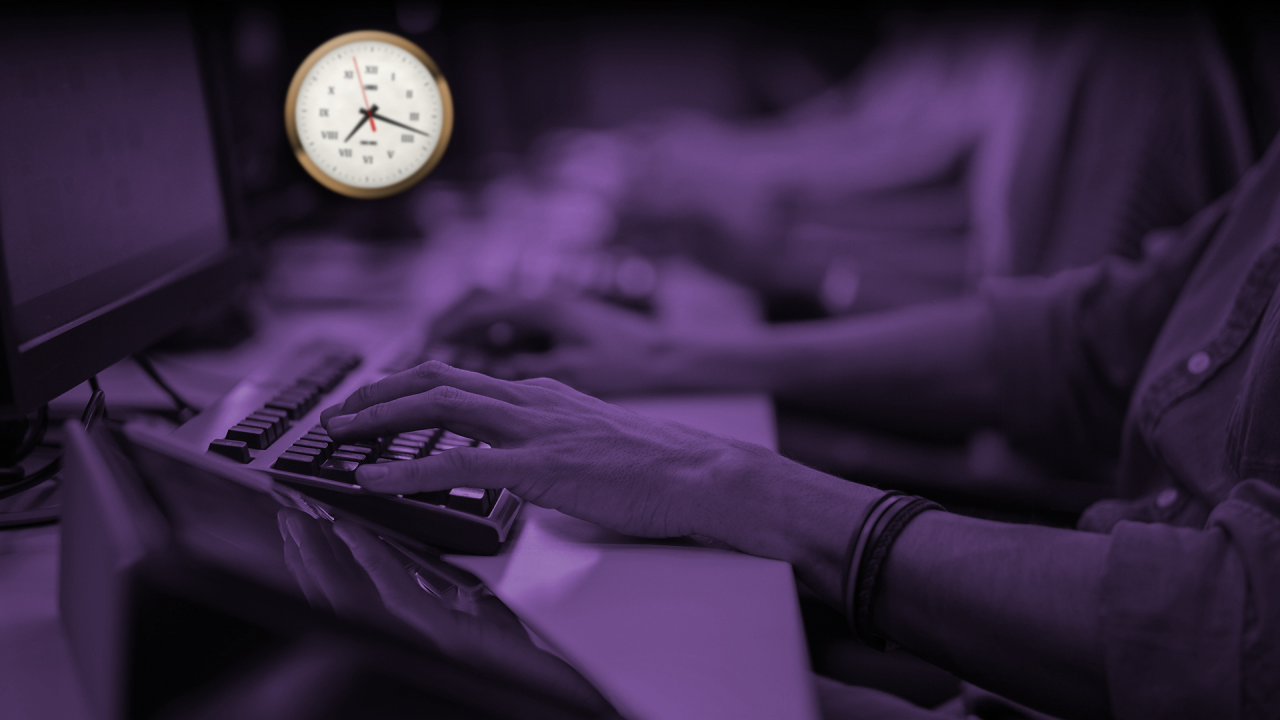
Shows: 7:17:57
